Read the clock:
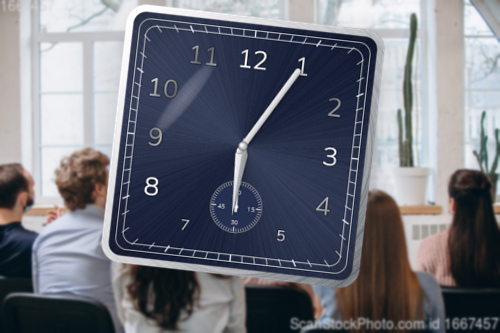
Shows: 6:05
